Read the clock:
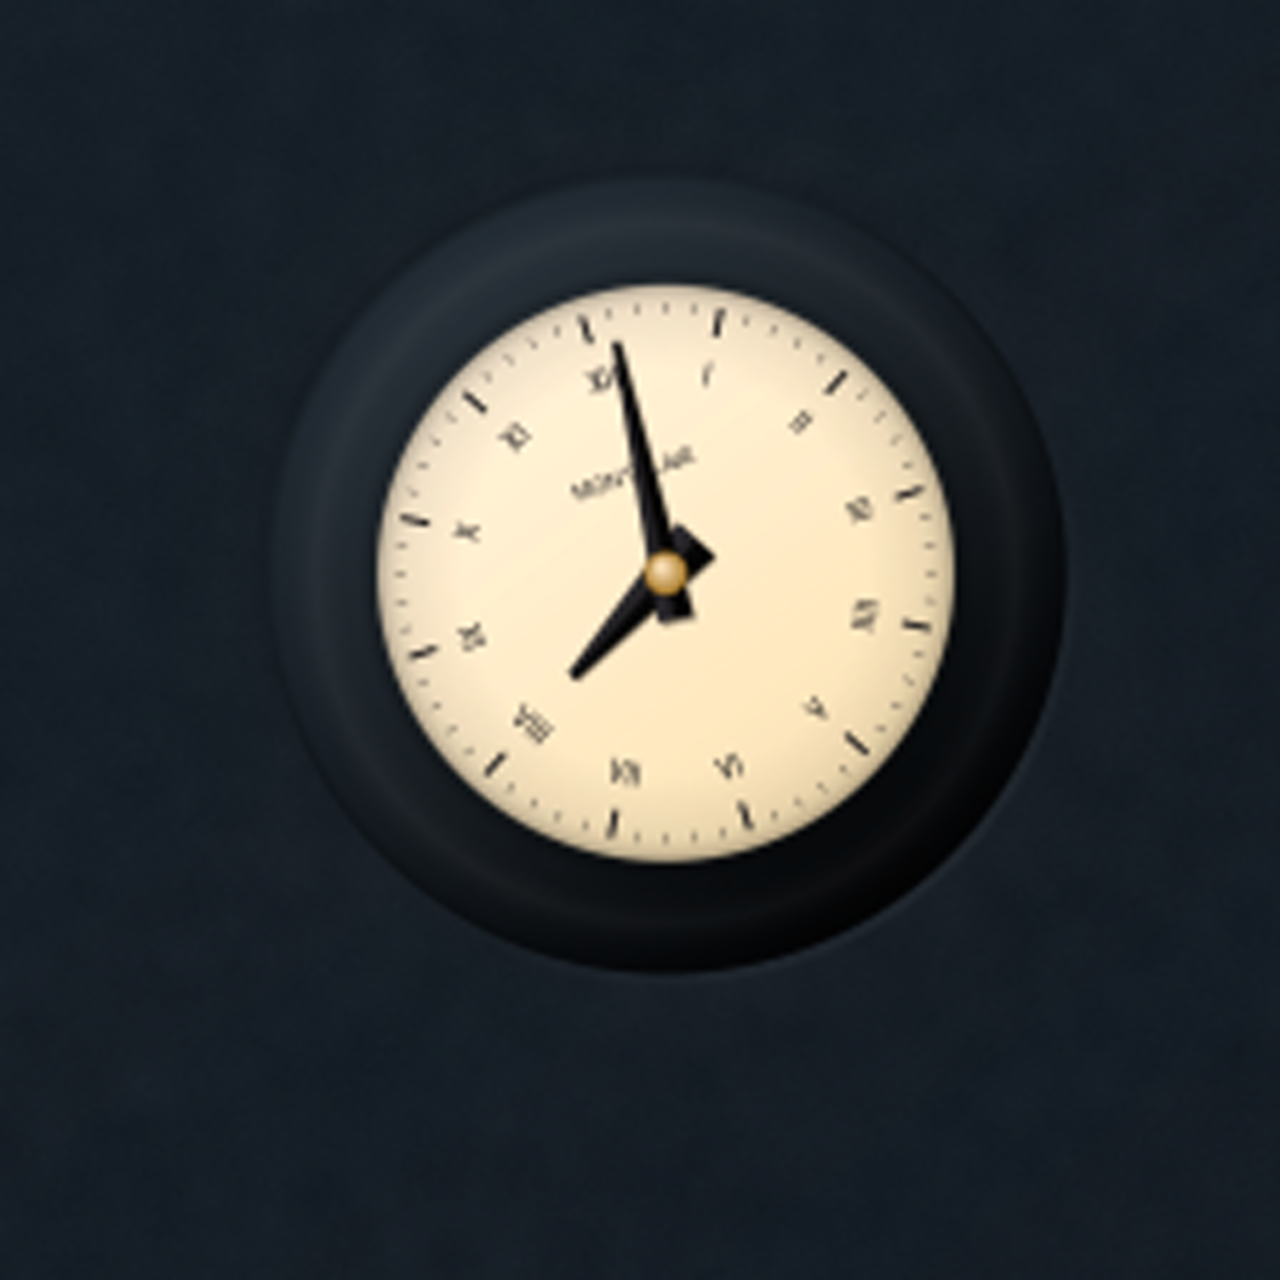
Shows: 8:01
